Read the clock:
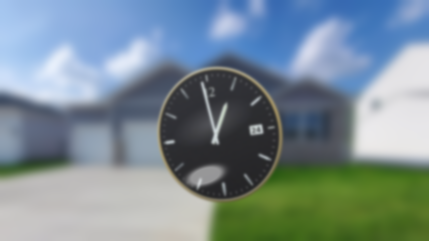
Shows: 12:59
